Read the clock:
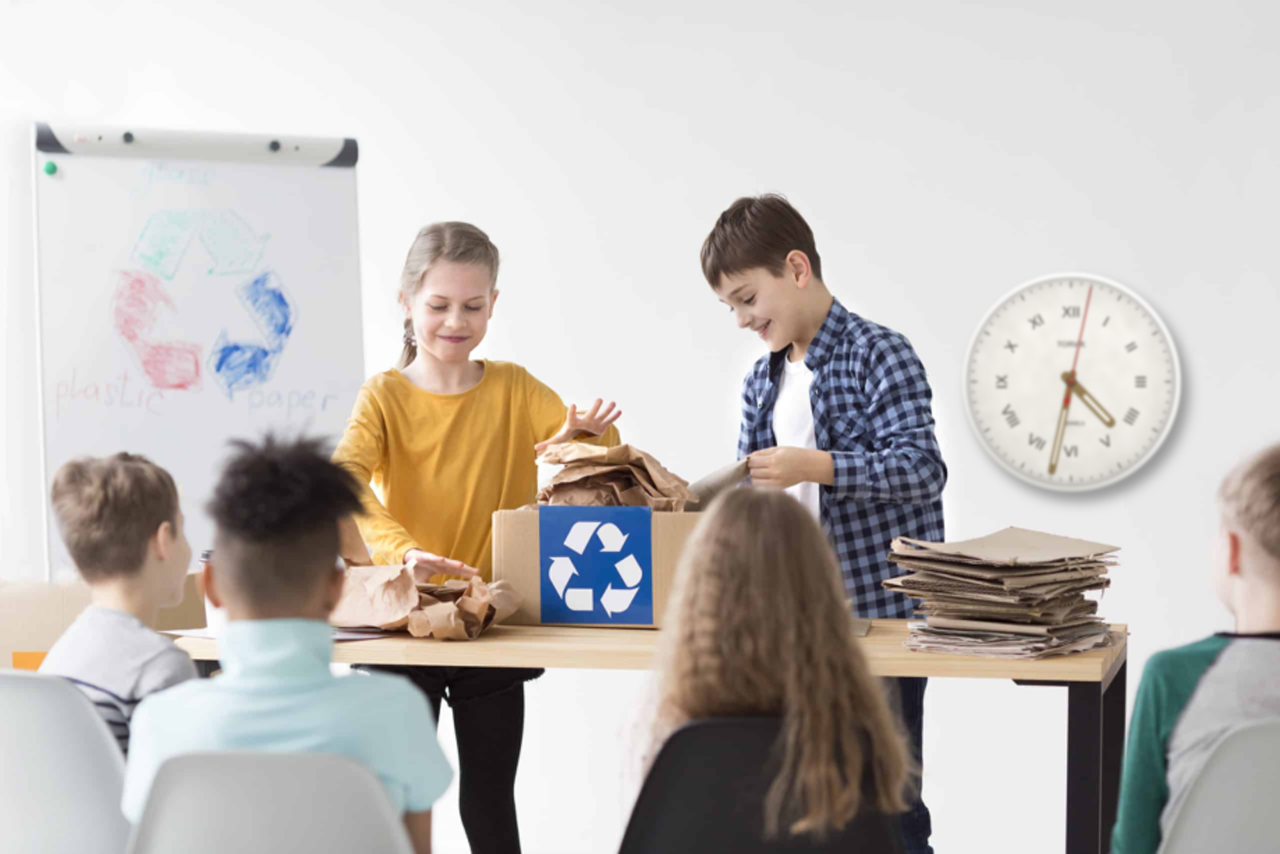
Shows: 4:32:02
